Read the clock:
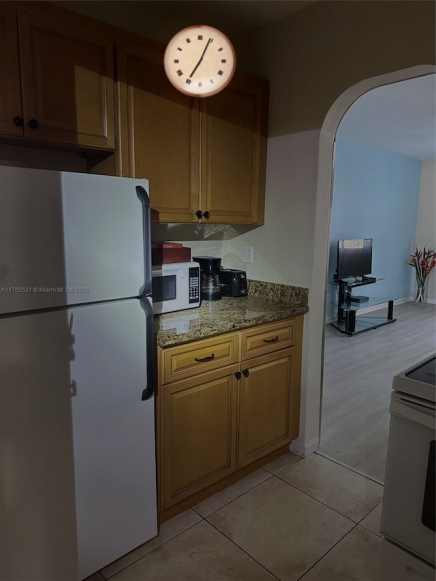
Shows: 7:04
